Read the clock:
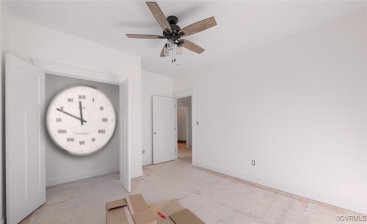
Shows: 11:49
